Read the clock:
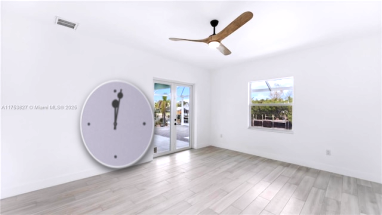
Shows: 12:02
